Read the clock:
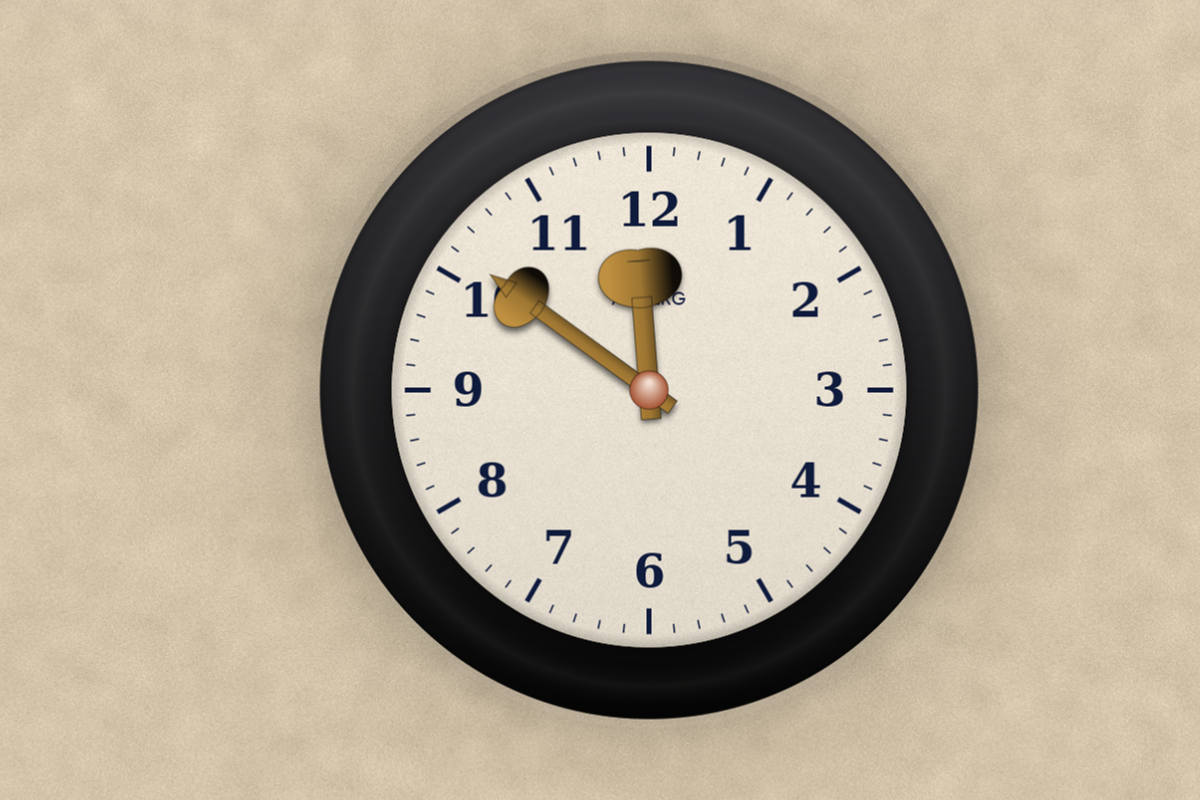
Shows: 11:51
